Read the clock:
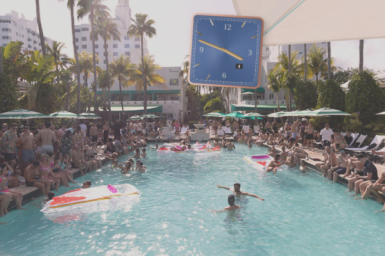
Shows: 3:48
